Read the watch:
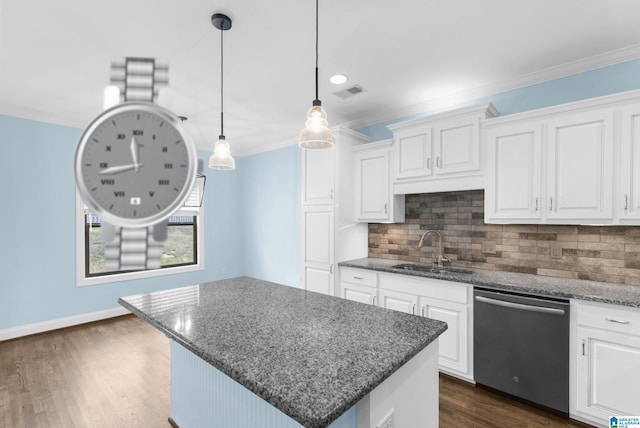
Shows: 11:43
